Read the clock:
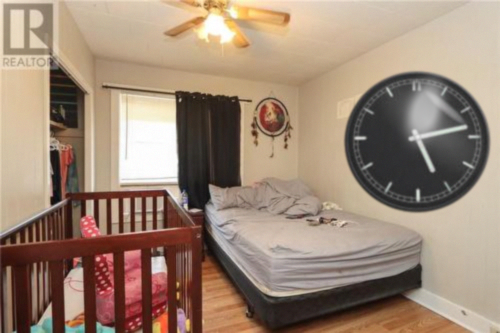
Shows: 5:13
